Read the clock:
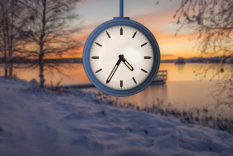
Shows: 4:35
